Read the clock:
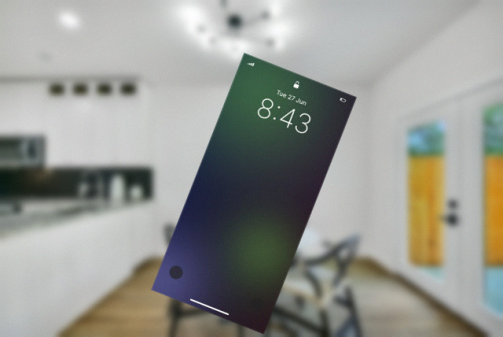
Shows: 8:43
